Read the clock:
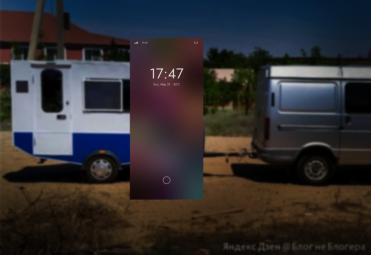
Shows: 17:47
